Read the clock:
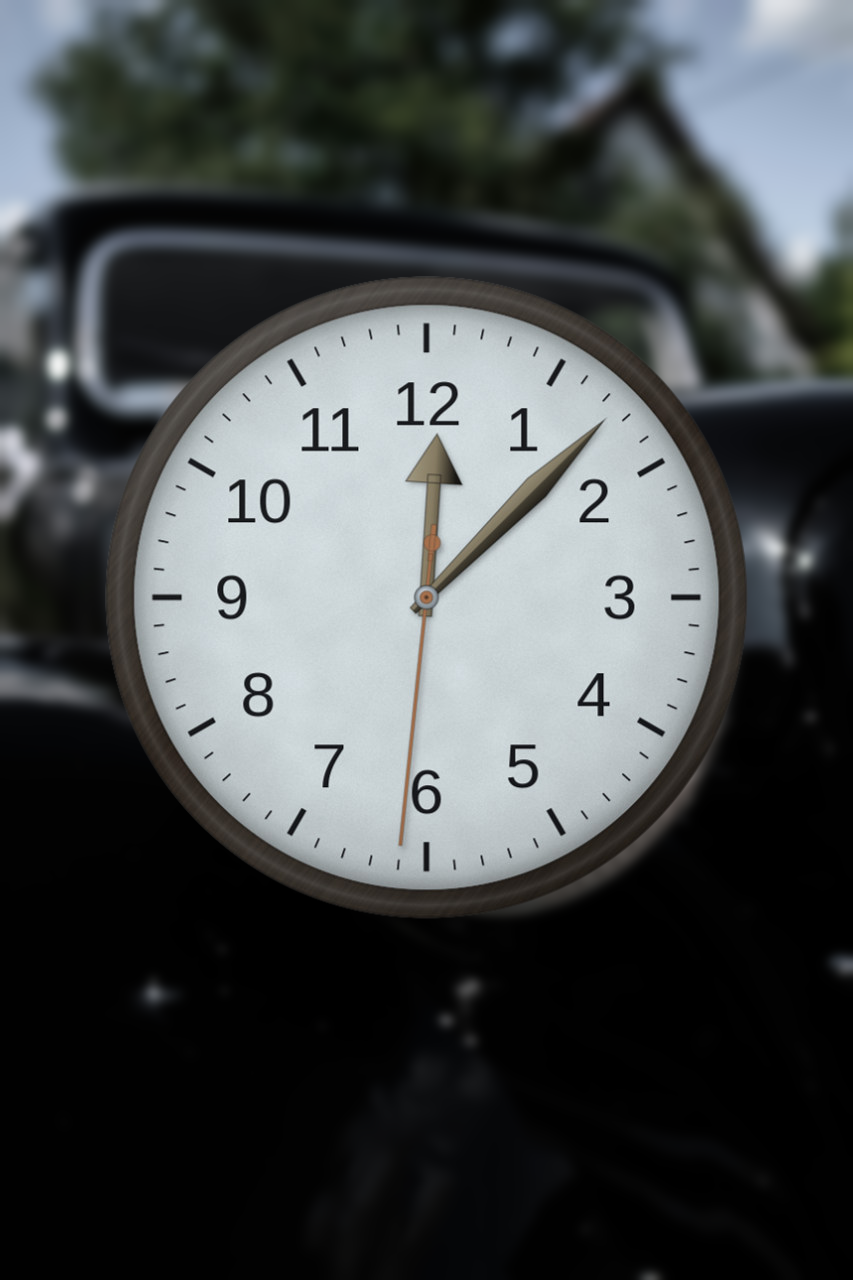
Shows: 12:07:31
